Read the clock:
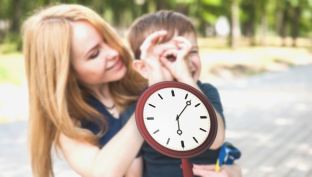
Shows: 6:07
